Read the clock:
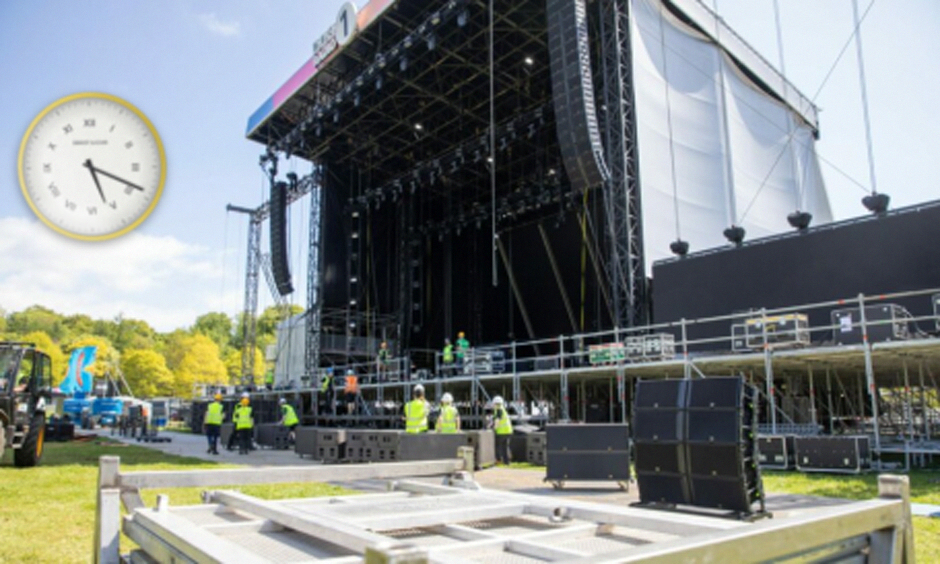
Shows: 5:19
